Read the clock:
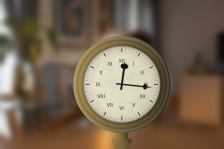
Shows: 12:16
